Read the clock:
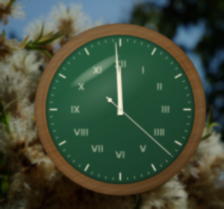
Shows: 11:59:22
